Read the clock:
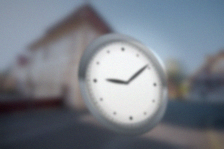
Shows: 9:09
